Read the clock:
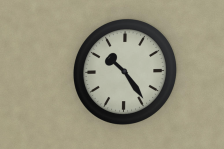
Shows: 10:24
